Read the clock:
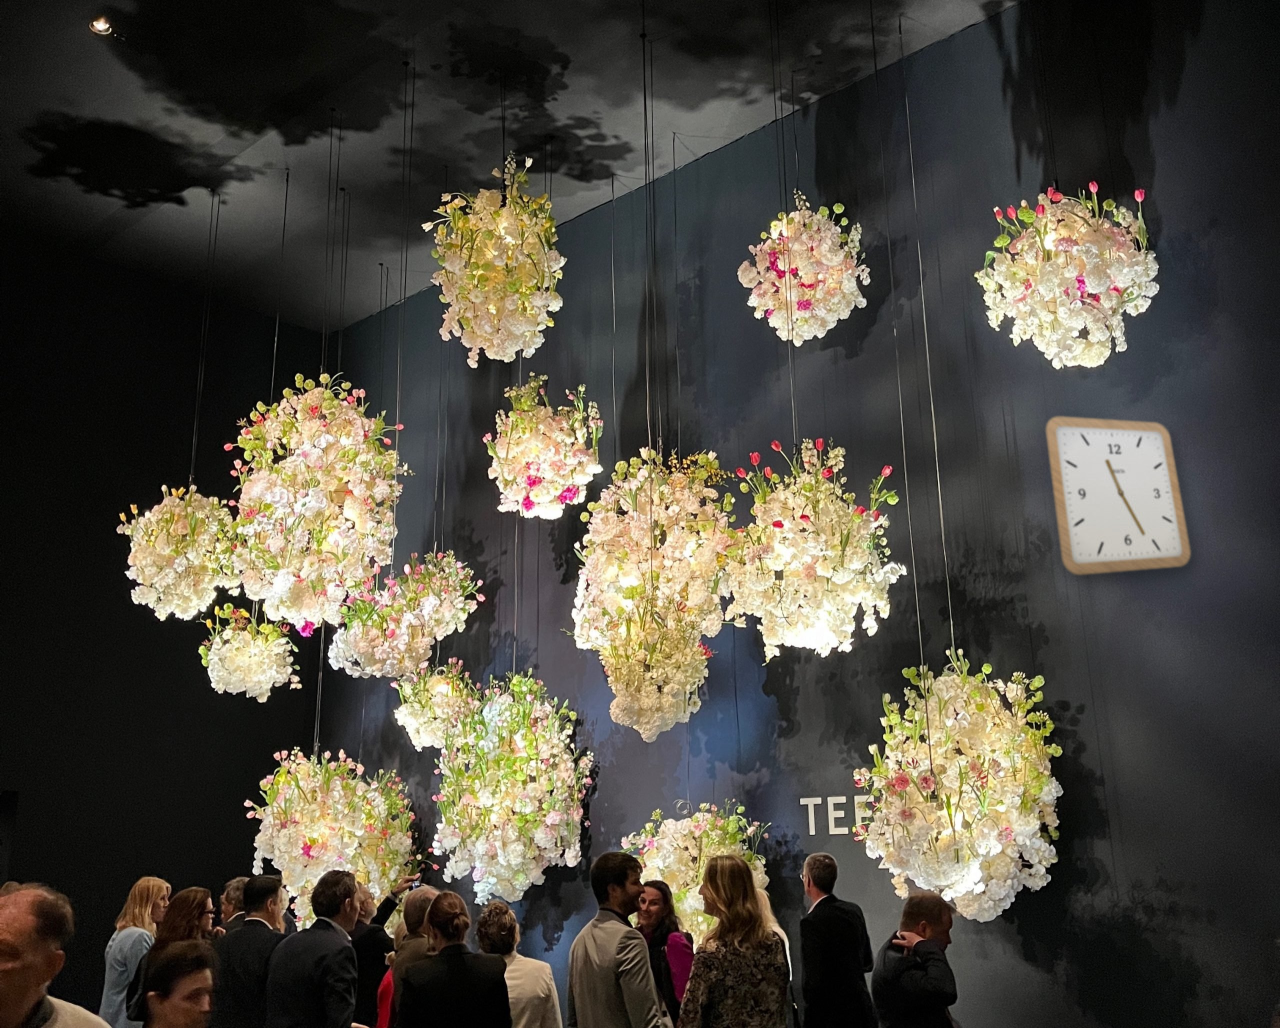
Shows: 11:26
